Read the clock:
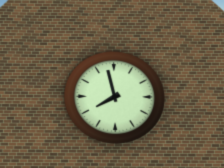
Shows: 7:58
